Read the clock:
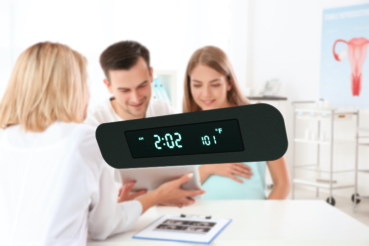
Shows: 2:02
